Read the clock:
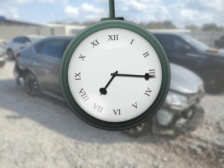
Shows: 7:16
